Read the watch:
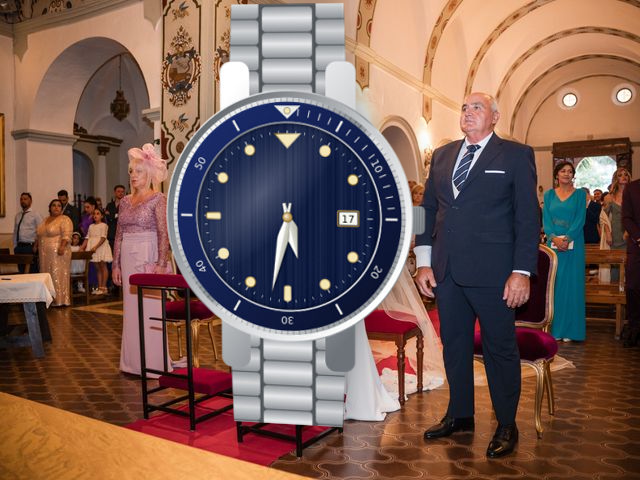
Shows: 5:32
